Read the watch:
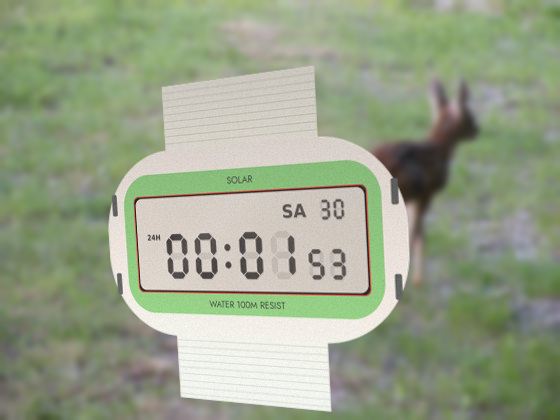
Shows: 0:01:53
